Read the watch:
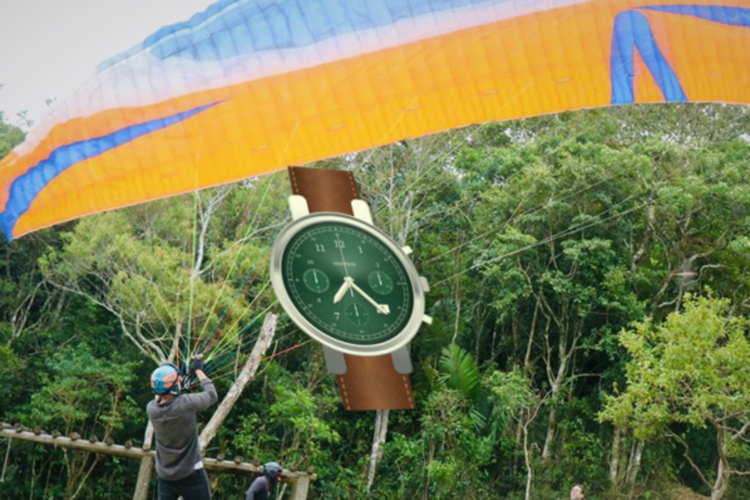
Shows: 7:23
